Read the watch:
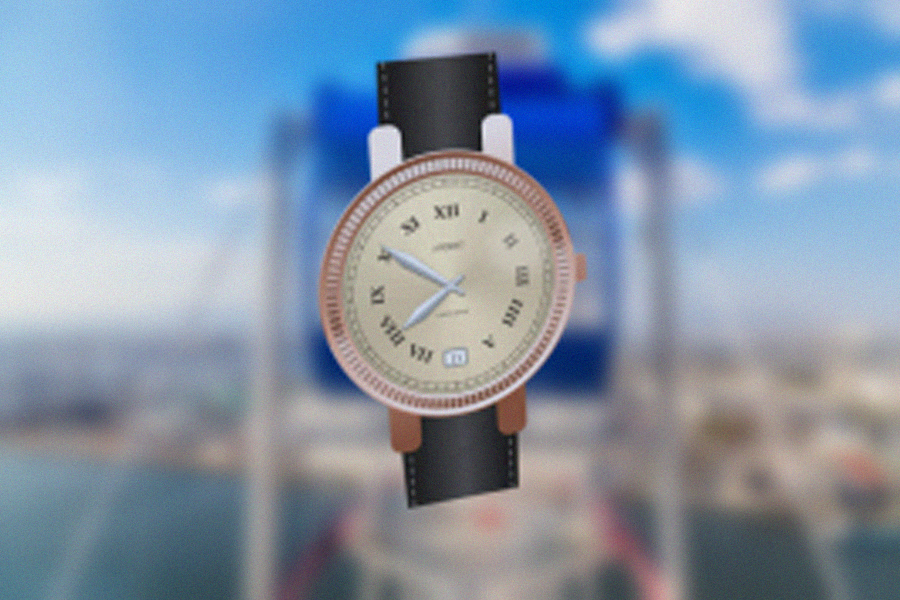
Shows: 7:51
